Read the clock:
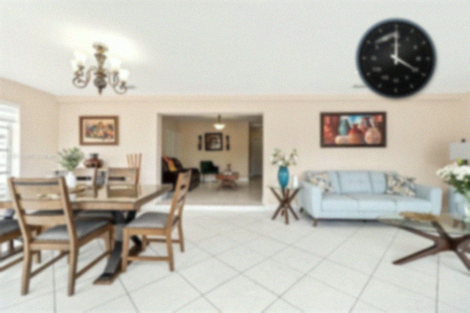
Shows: 4:00
